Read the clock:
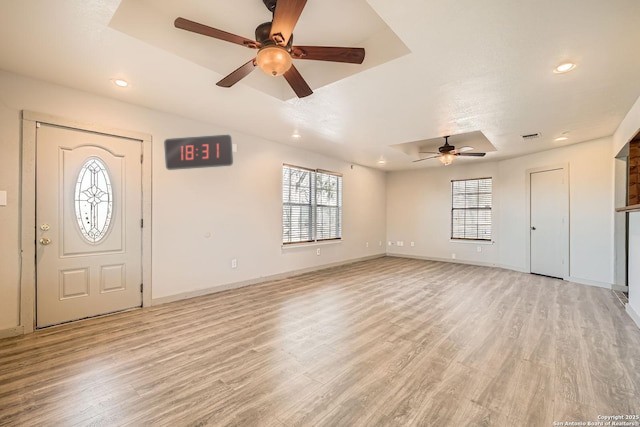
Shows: 18:31
